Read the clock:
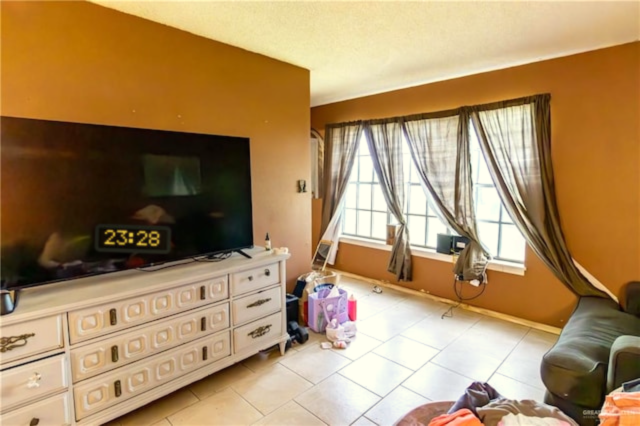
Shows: 23:28
